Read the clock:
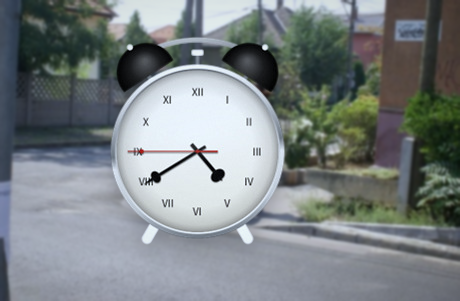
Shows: 4:39:45
